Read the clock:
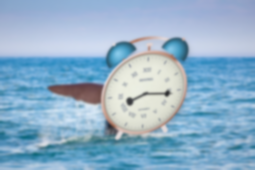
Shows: 8:16
